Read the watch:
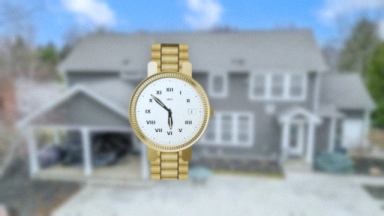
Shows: 5:52
